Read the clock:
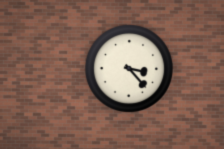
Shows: 3:23
